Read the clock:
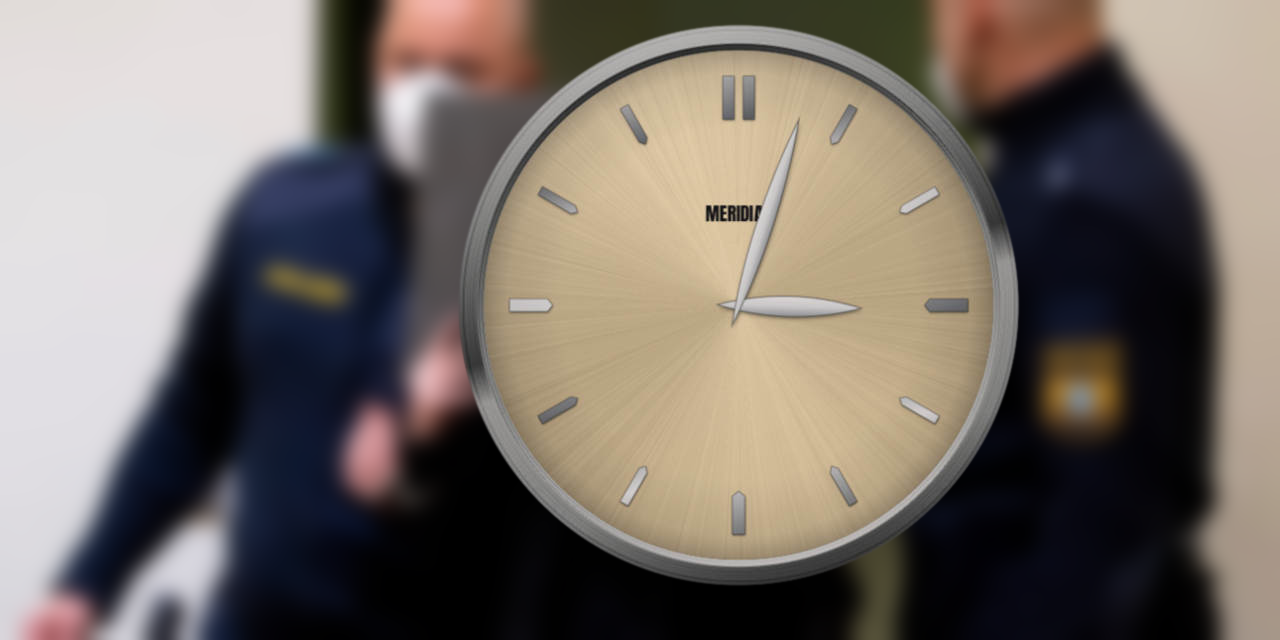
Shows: 3:03
